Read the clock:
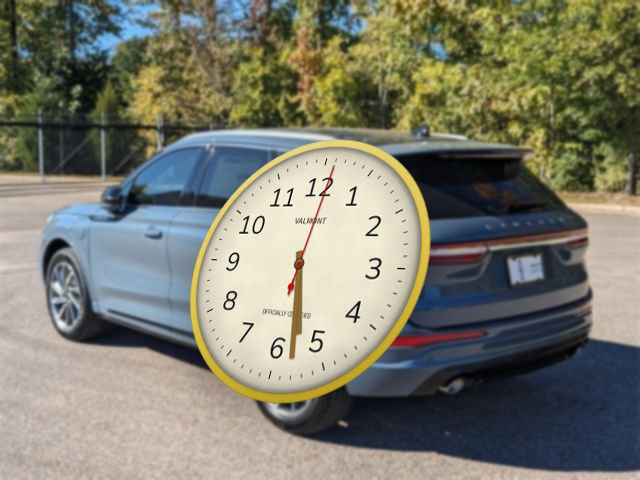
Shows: 5:28:01
